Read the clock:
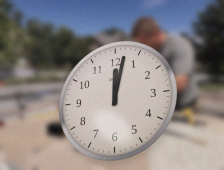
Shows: 12:02
